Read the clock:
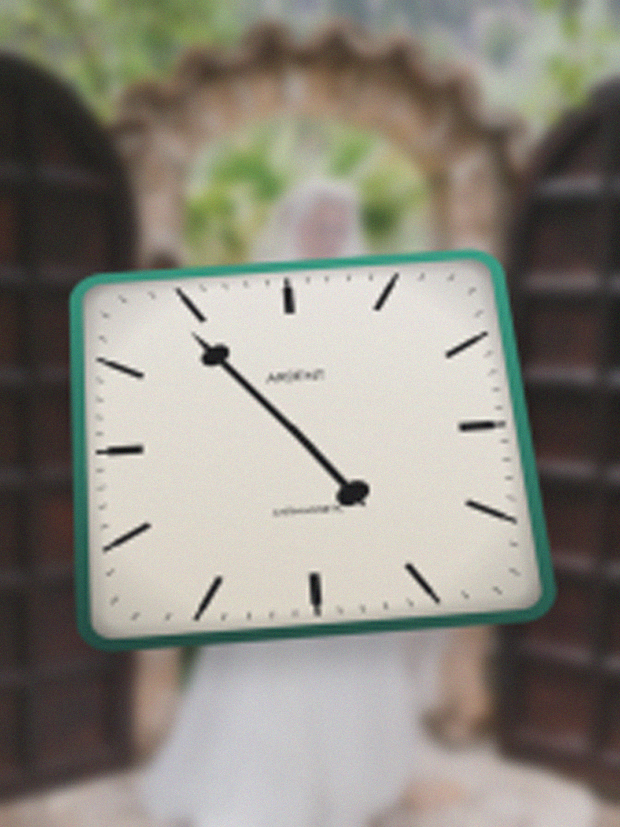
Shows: 4:54
